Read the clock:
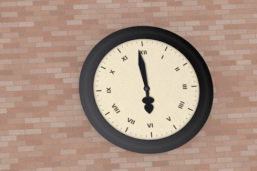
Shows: 5:59
